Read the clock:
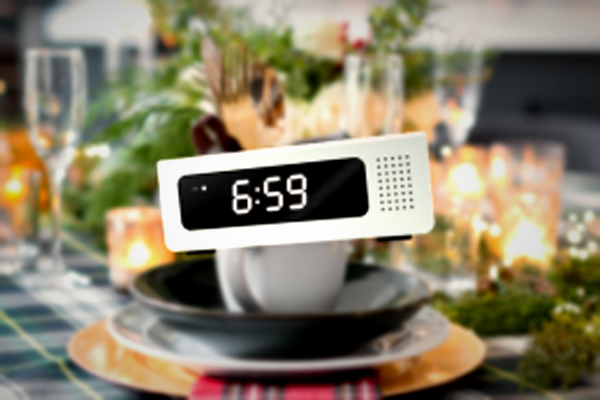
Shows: 6:59
